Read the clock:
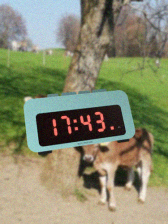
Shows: 17:43
